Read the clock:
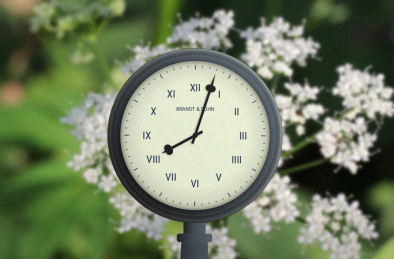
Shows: 8:03
